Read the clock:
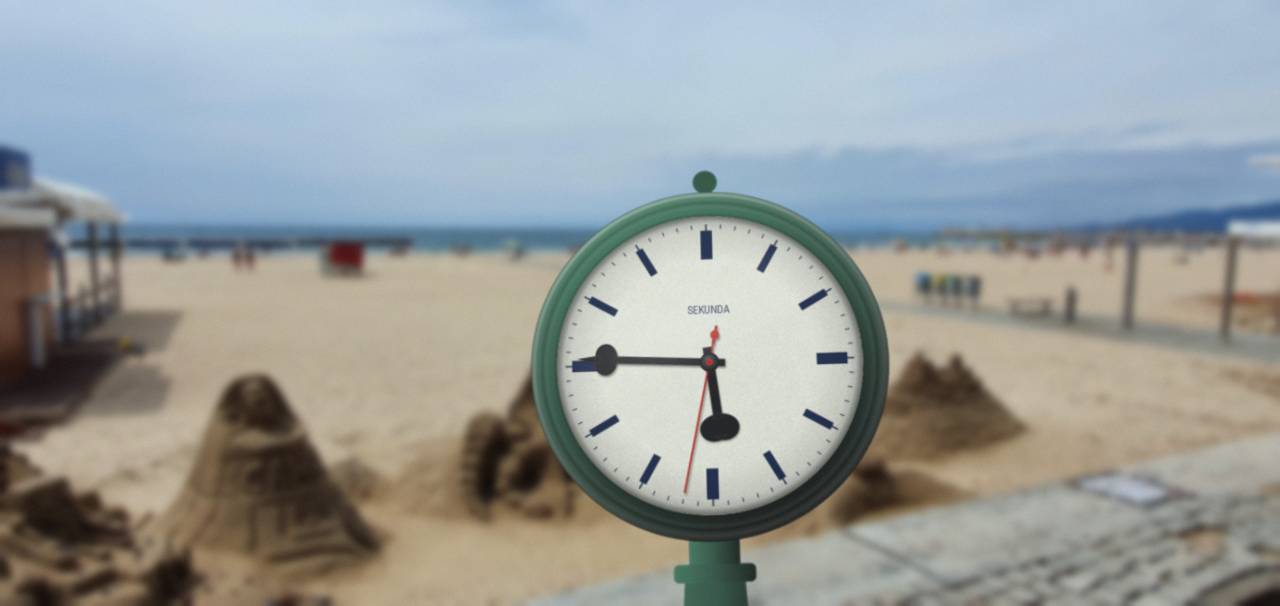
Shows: 5:45:32
